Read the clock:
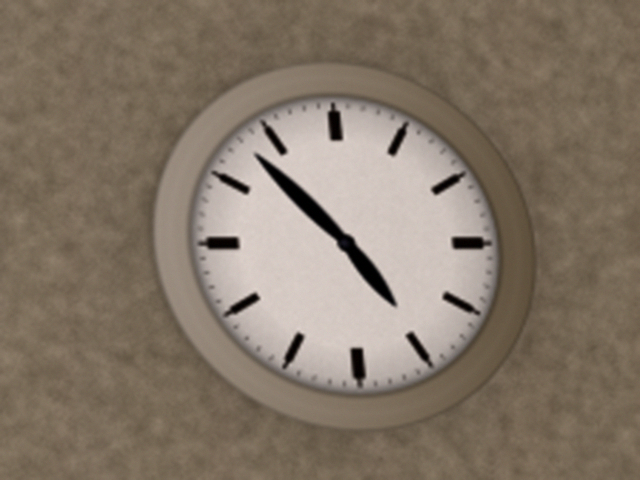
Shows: 4:53
